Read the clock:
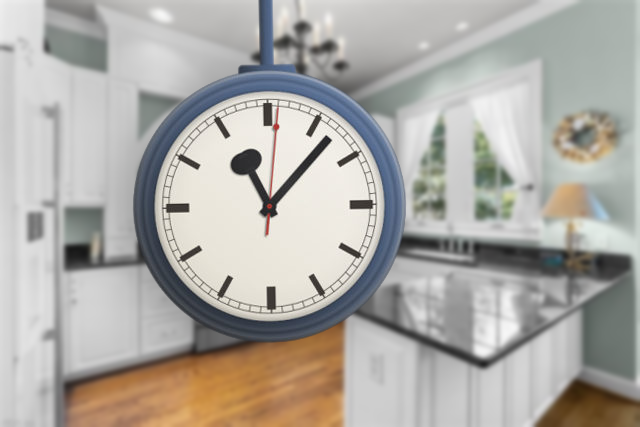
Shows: 11:07:01
